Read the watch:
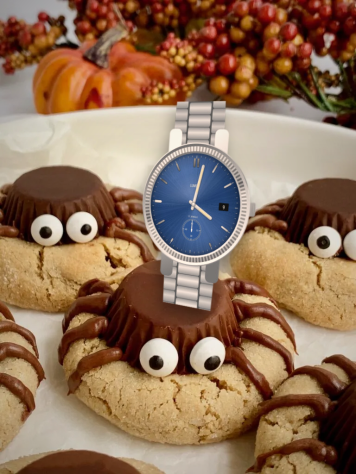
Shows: 4:02
